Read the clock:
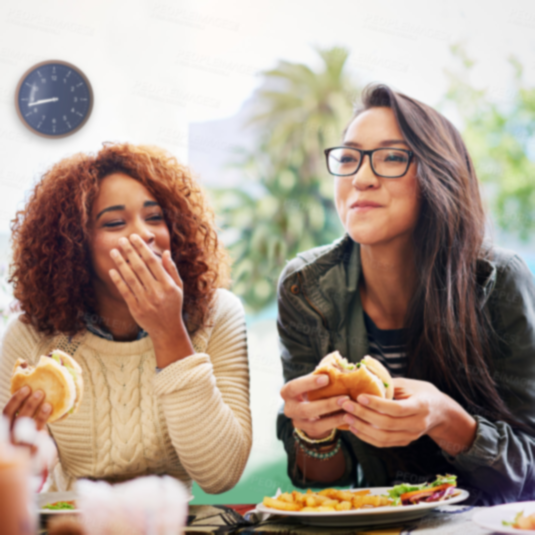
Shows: 8:43
